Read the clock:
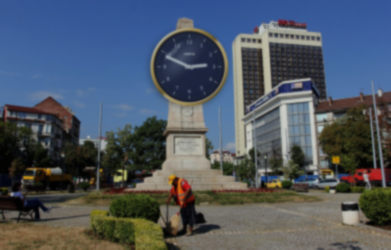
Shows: 2:49
